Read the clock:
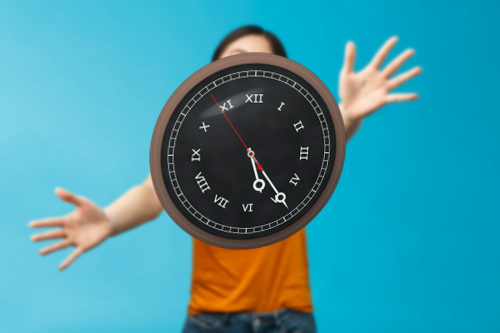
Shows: 5:23:54
